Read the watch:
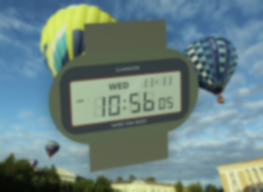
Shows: 10:56
